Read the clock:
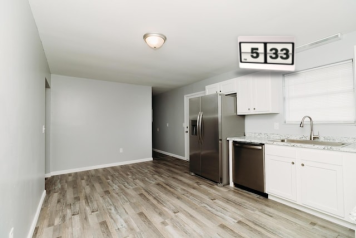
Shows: 5:33
